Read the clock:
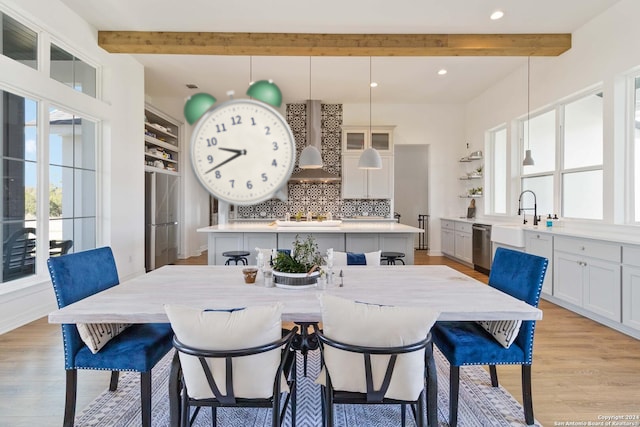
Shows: 9:42
